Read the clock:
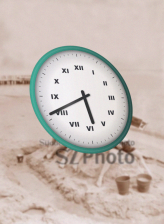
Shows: 5:41
